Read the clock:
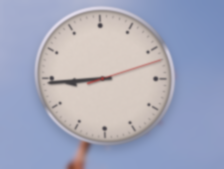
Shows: 8:44:12
